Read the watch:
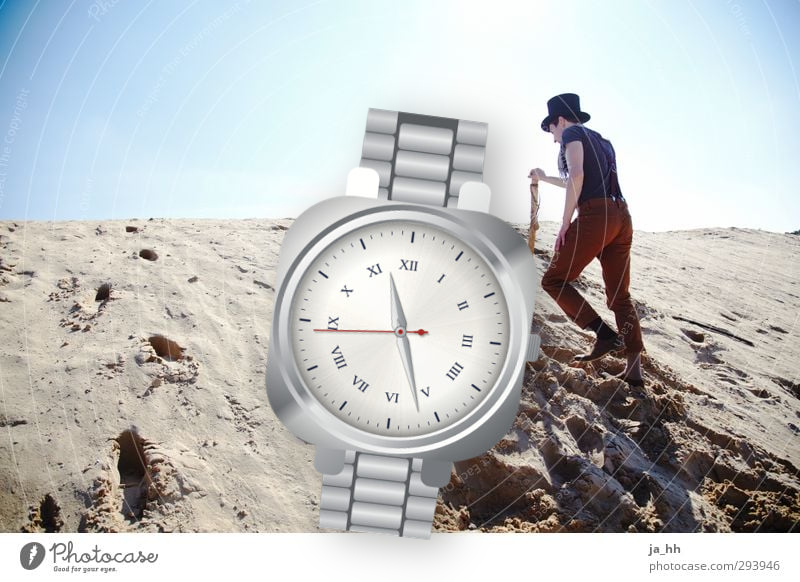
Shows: 11:26:44
